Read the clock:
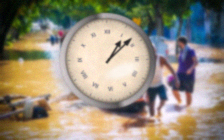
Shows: 1:08
